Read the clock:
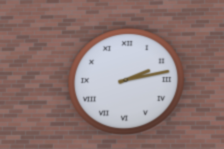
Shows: 2:13
